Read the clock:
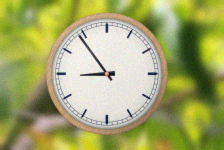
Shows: 8:54
